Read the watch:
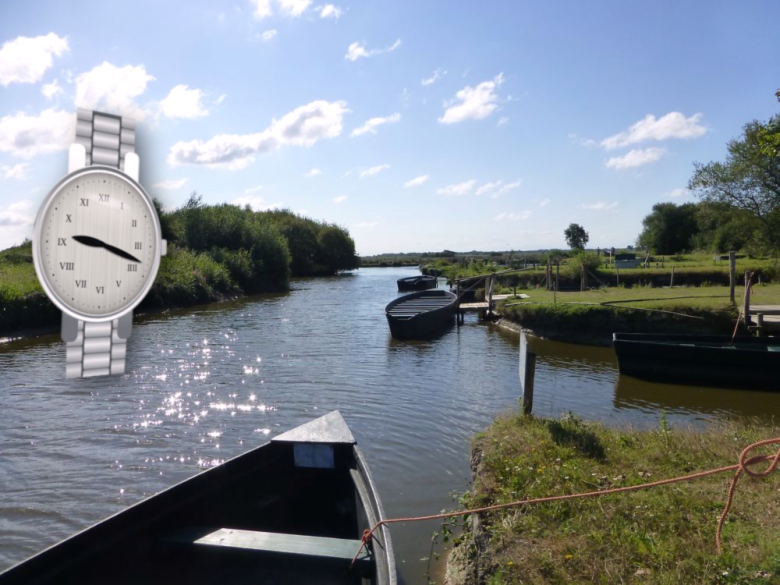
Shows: 9:18
